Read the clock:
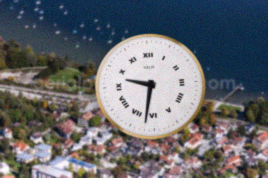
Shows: 9:32
